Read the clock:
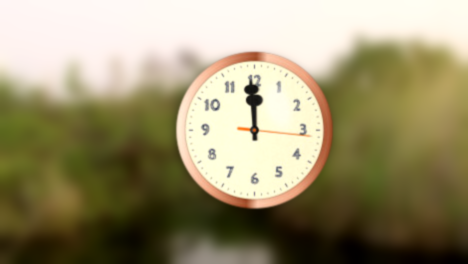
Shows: 11:59:16
